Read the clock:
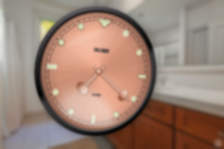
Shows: 7:21
